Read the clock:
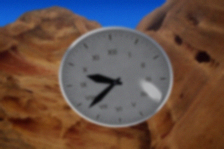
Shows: 9:38
